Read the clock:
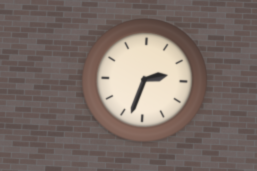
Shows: 2:33
